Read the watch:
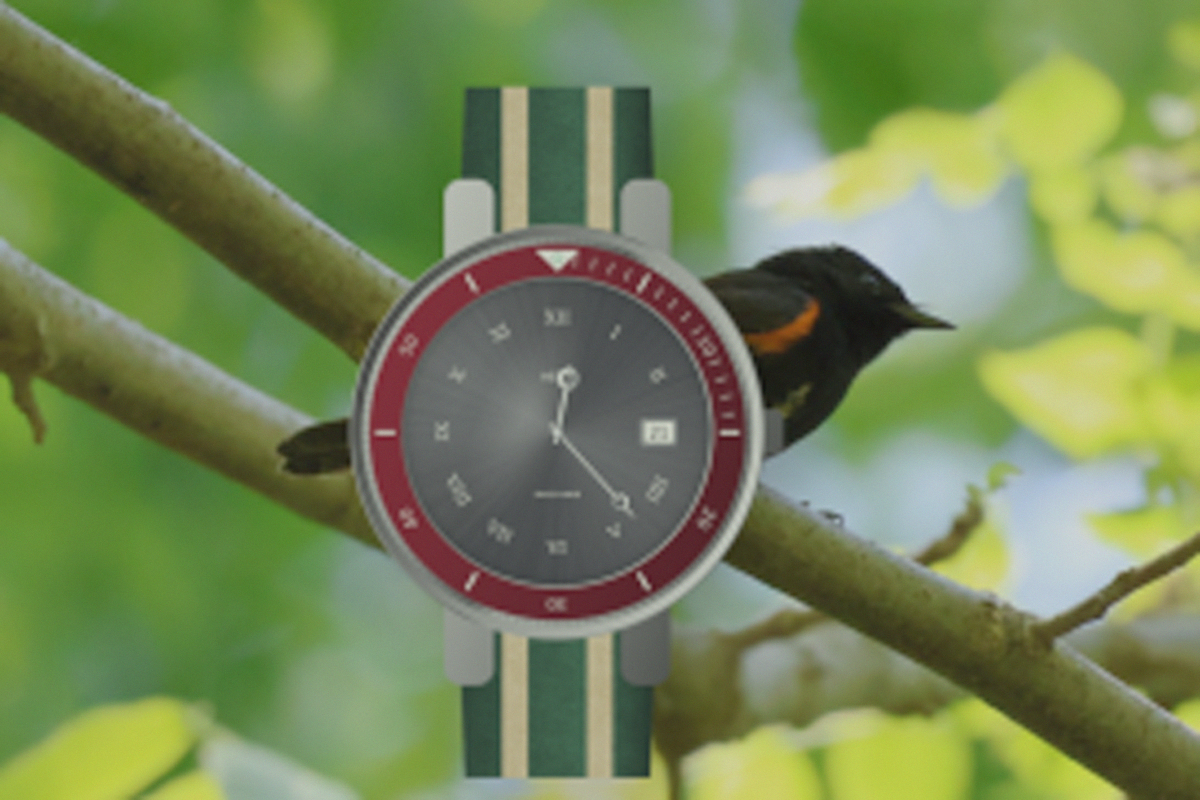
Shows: 12:23
